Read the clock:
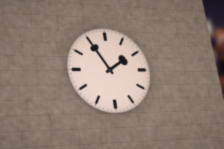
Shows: 1:55
